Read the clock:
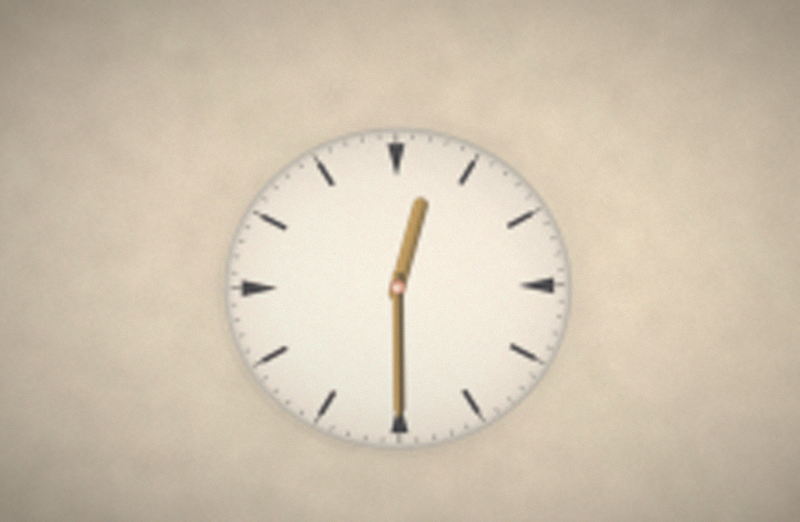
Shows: 12:30
